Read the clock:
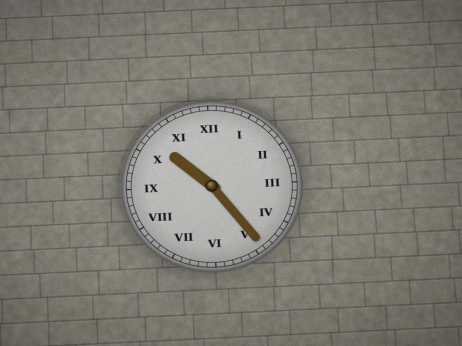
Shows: 10:24
